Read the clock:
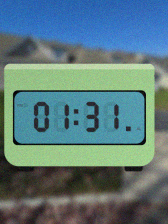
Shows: 1:31
